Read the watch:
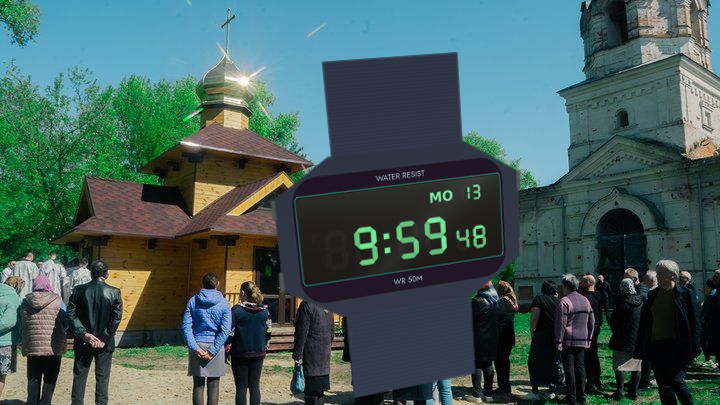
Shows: 9:59:48
